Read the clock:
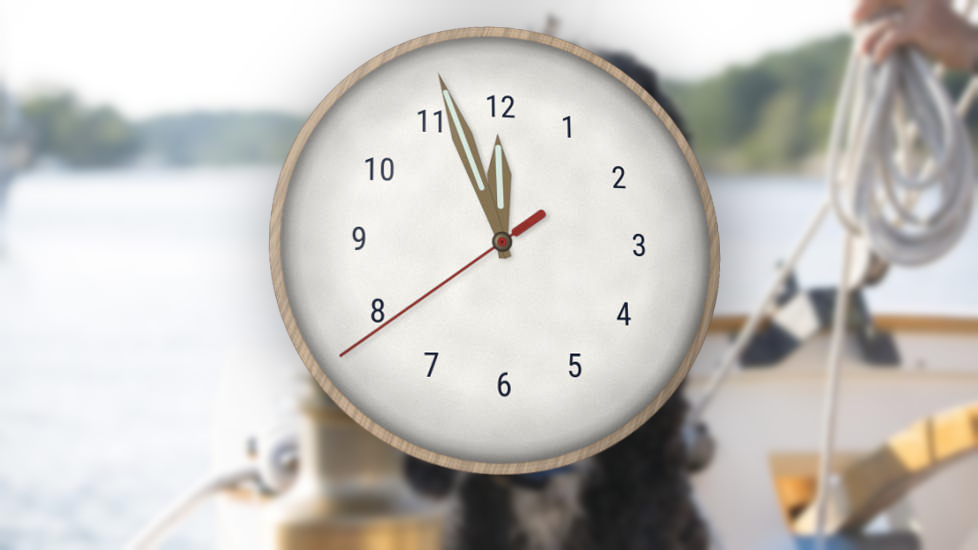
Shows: 11:56:39
